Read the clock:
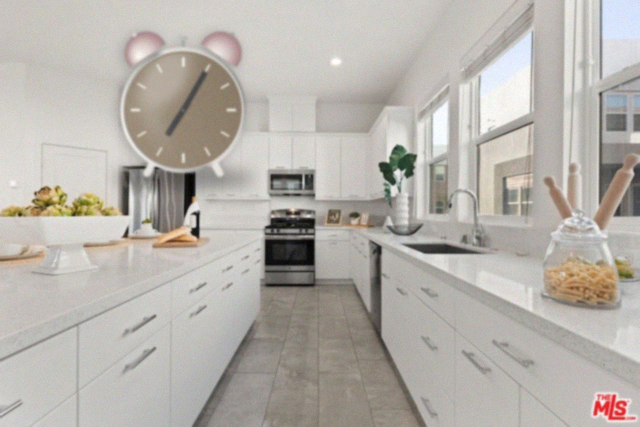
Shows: 7:05
